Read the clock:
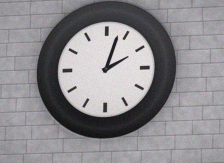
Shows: 2:03
